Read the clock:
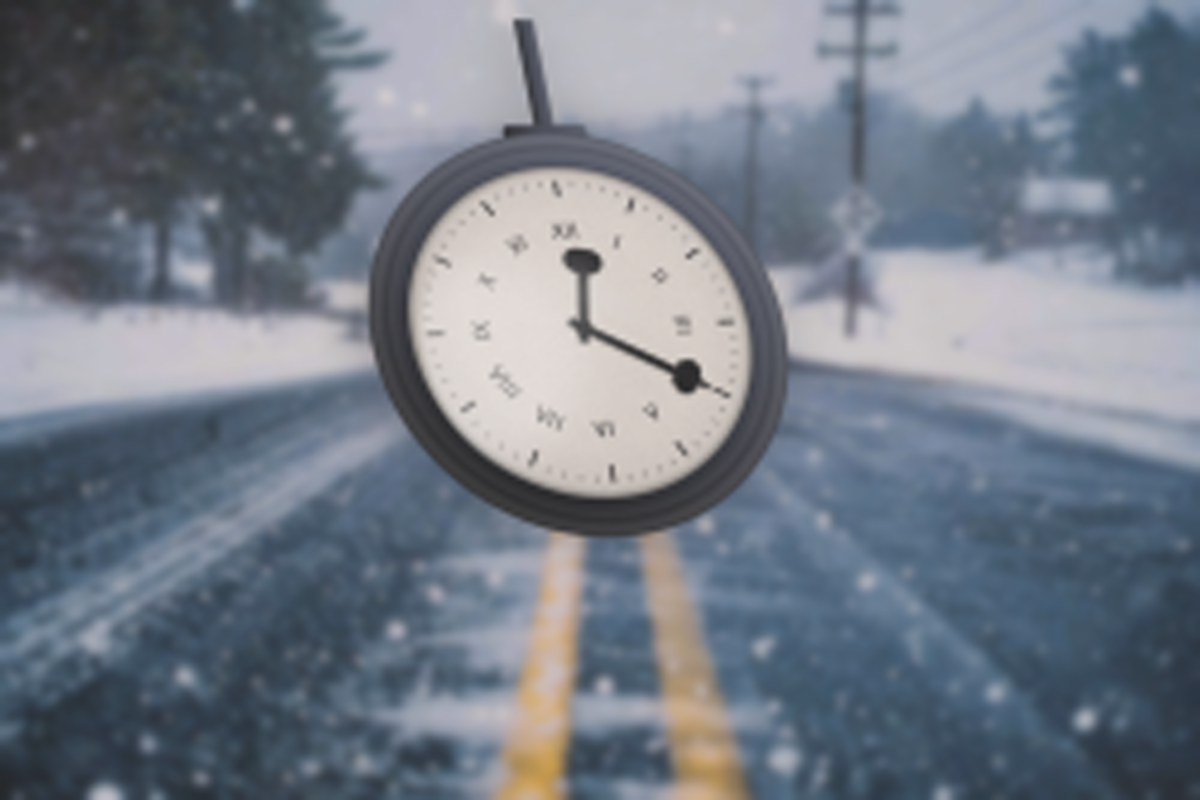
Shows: 12:20
